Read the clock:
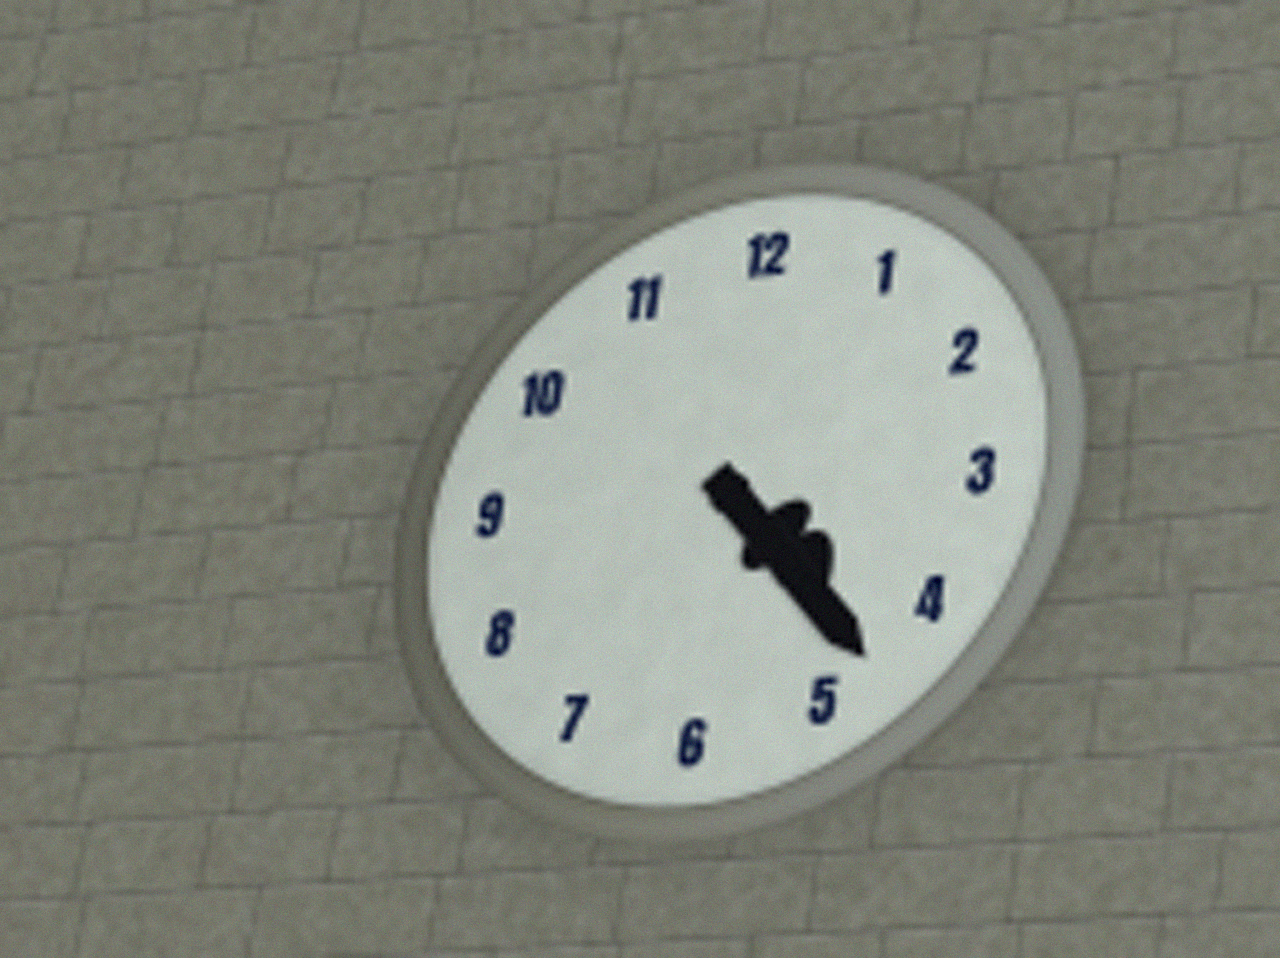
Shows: 4:23
